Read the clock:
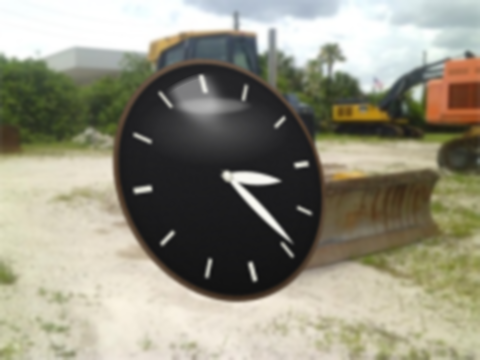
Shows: 3:24
